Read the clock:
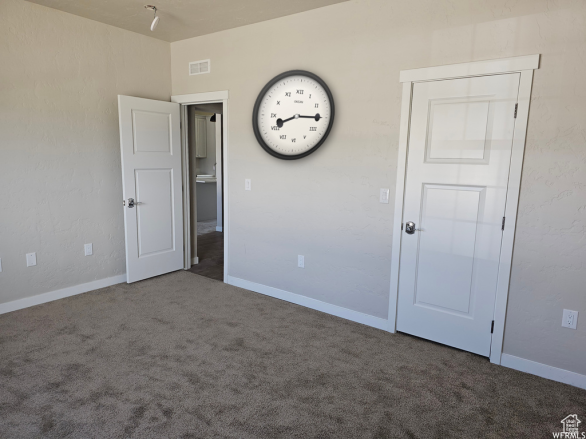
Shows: 8:15
